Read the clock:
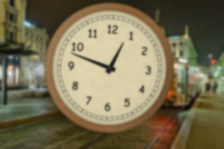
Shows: 12:48
